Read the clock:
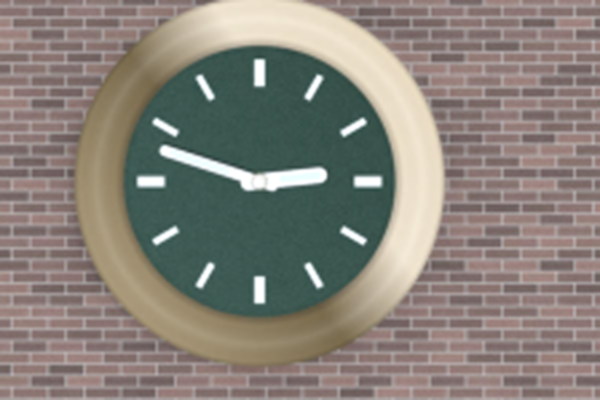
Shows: 2:48
